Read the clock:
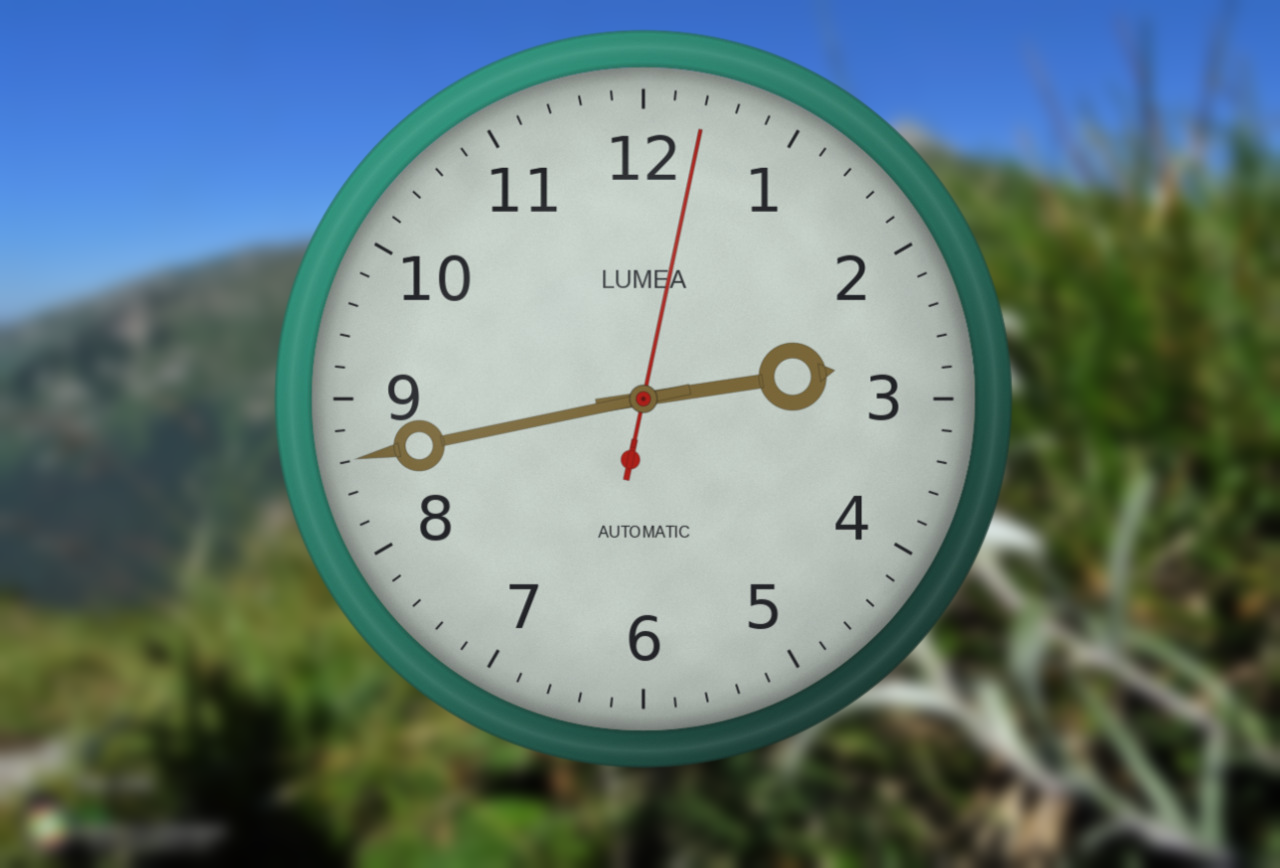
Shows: 2:43:02
